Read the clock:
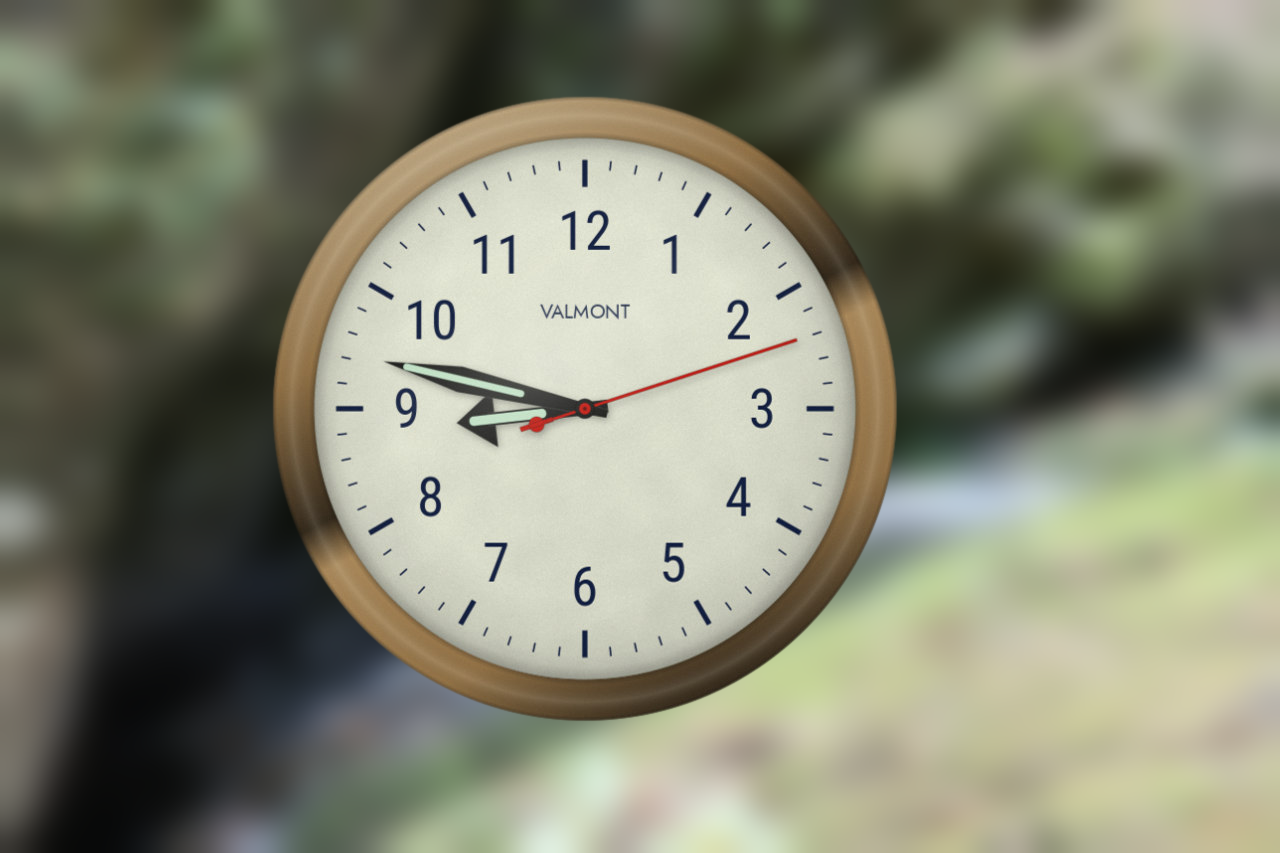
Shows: 8:47:12
